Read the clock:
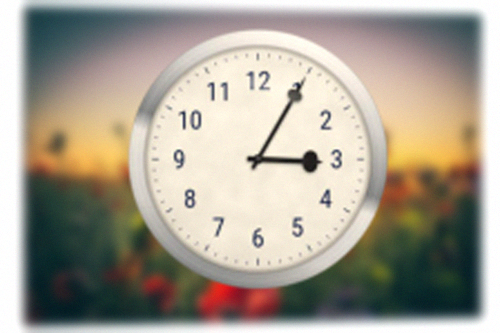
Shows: 3:05
